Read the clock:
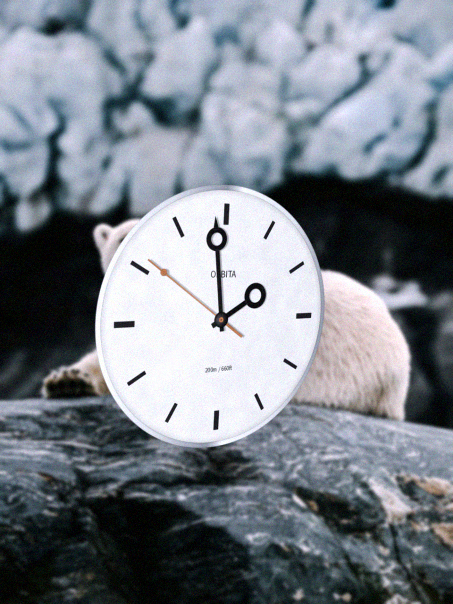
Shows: 1:58:51
